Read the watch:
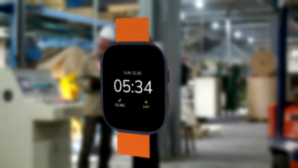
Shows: 5:34
